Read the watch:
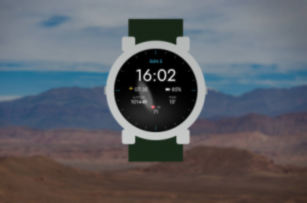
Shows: 16:02
